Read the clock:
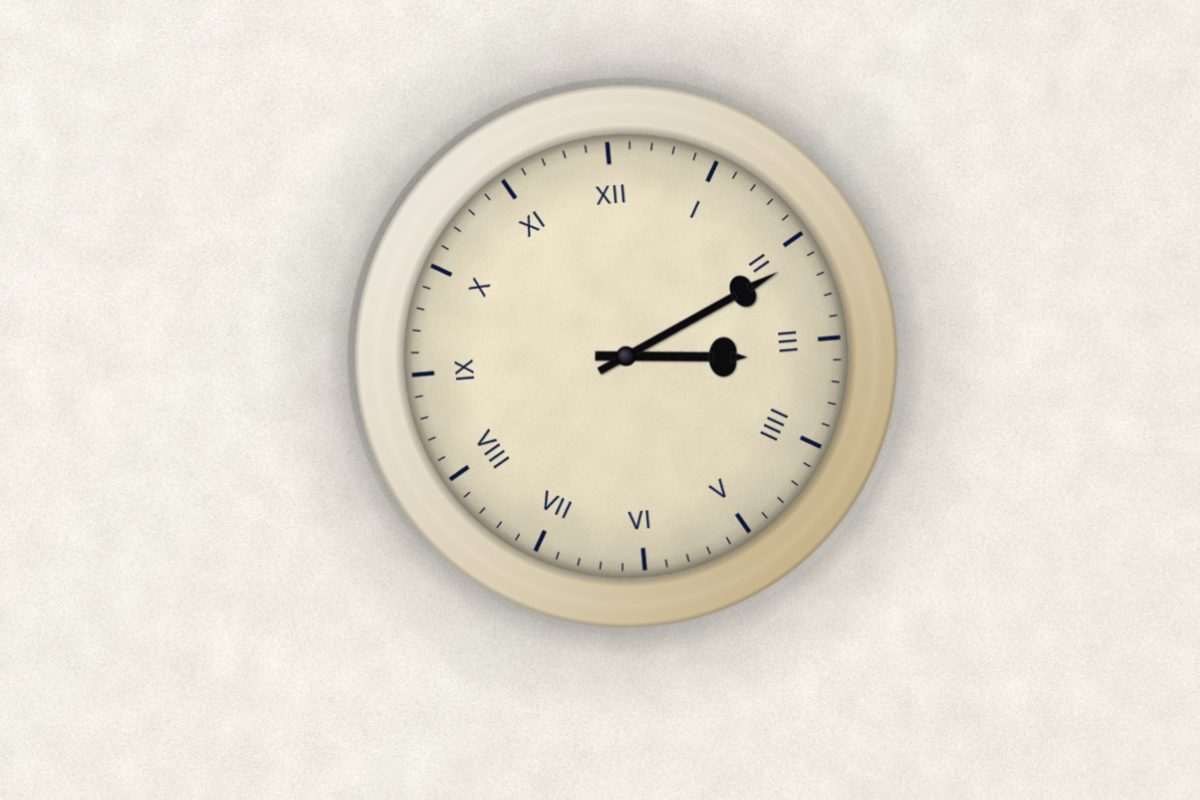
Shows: 3:11
